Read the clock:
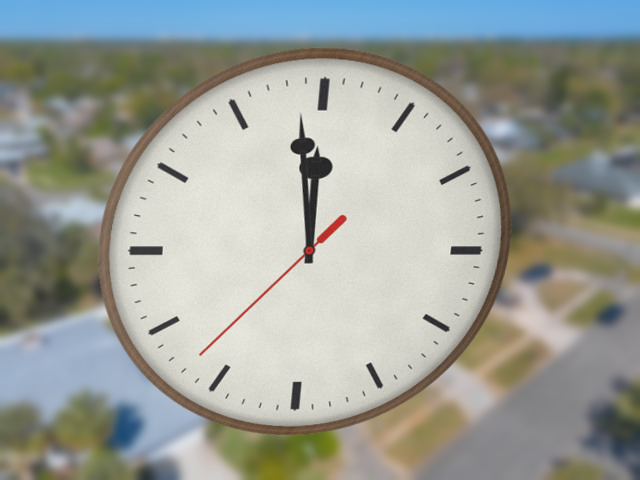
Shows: 11:58:37
